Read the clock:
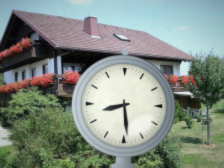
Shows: 8:29
